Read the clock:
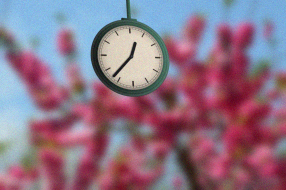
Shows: 12:37
